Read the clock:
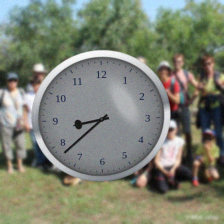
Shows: 8:38
